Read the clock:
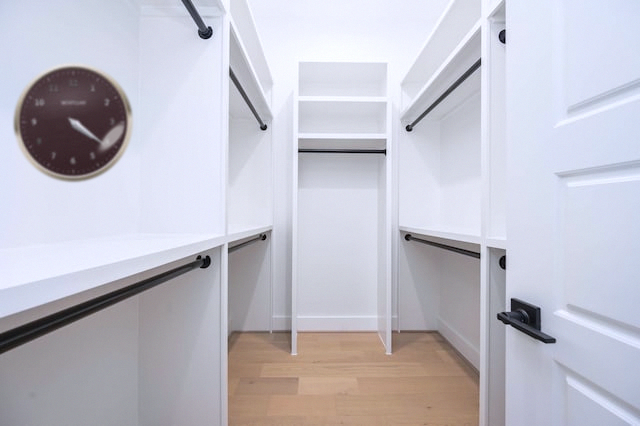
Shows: 4:21
